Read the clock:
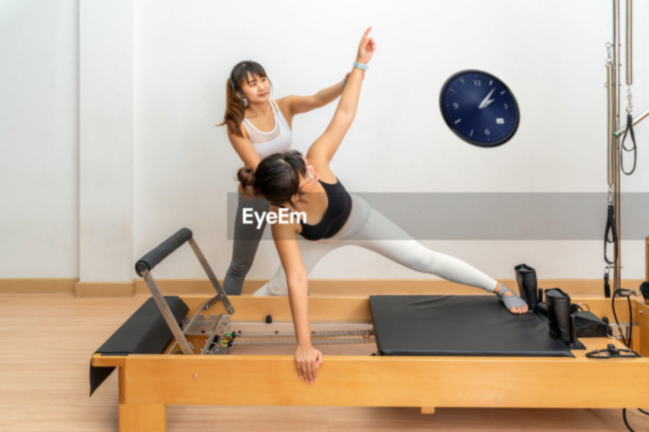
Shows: 2:07
